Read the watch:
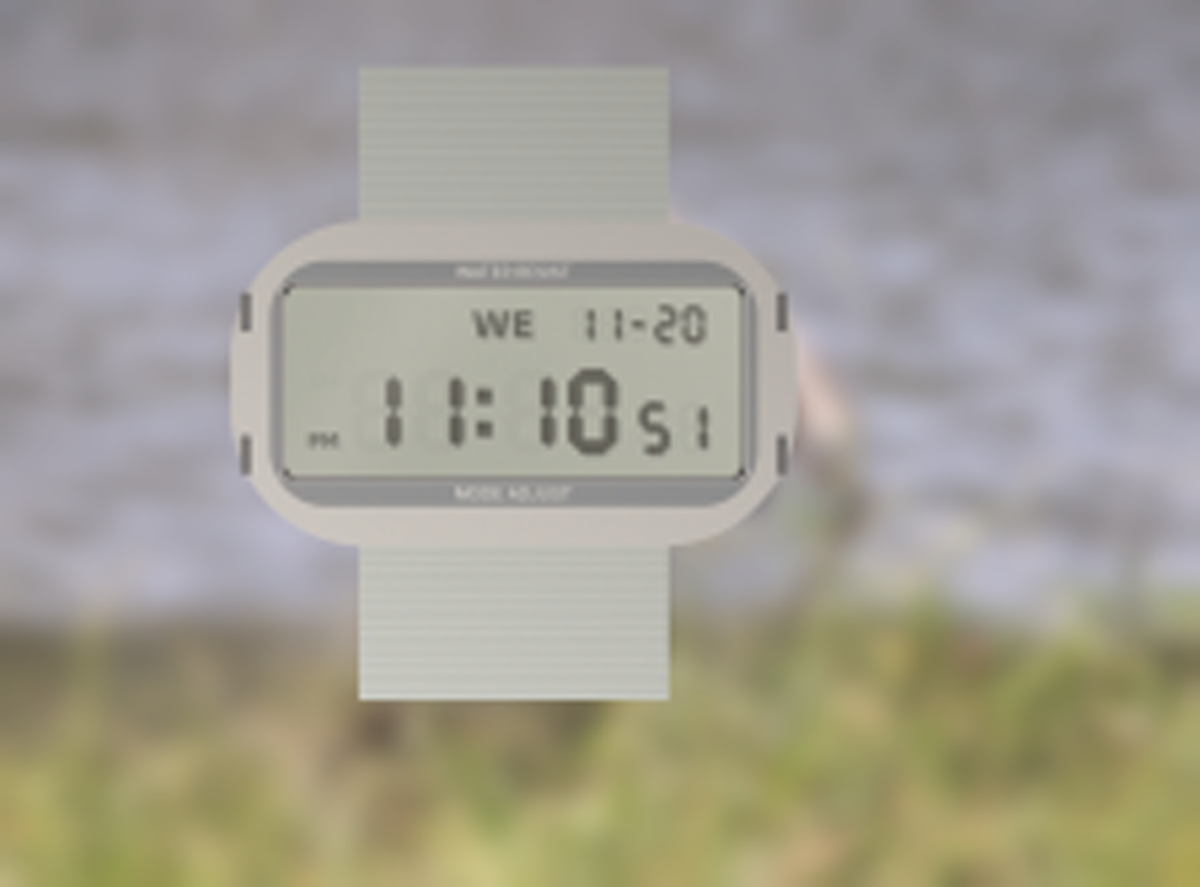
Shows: 11:10:51
